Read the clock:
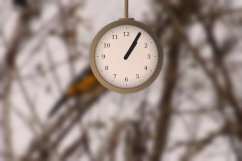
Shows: 1:05
